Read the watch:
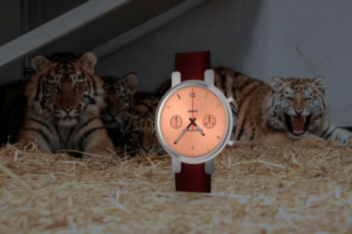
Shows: 4:37
